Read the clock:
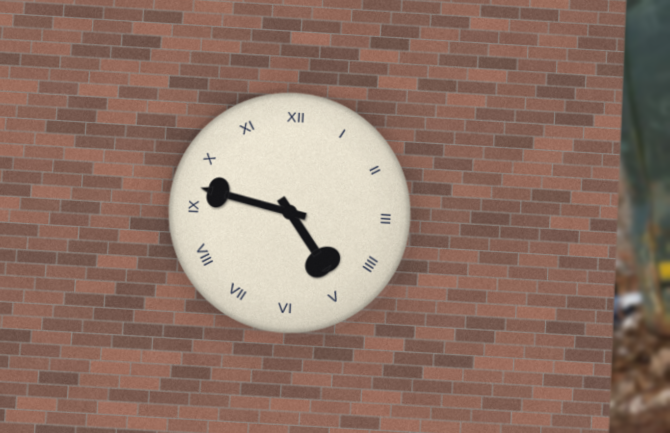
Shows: 4:47
